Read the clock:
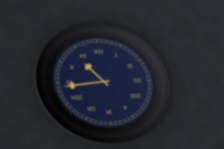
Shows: 10:44
